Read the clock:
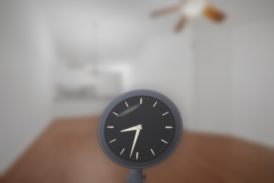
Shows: 8:32
